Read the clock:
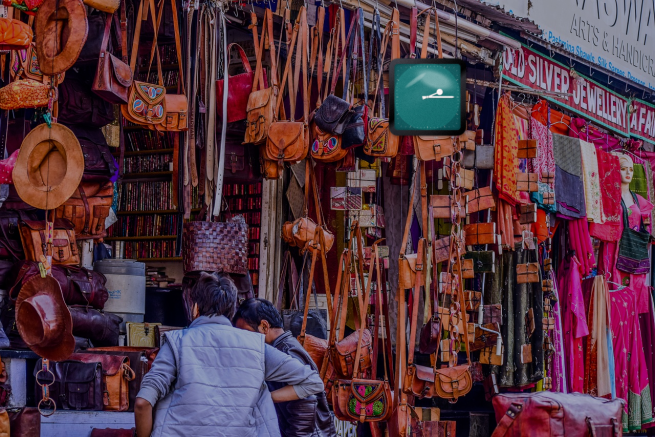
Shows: 2:15
